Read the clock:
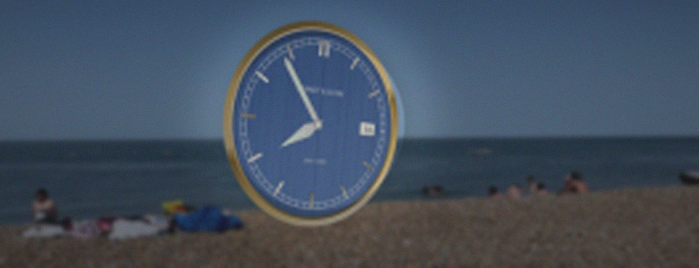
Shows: 7:54
